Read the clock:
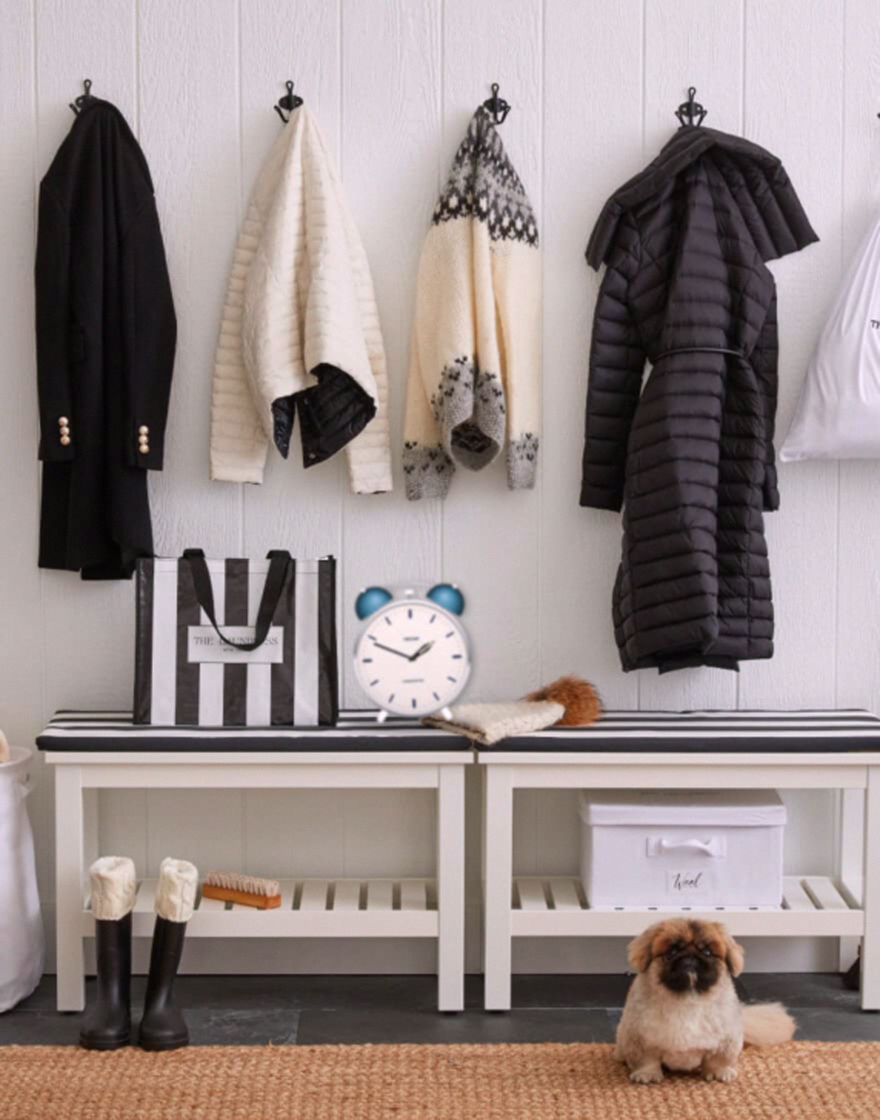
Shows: 1:49
